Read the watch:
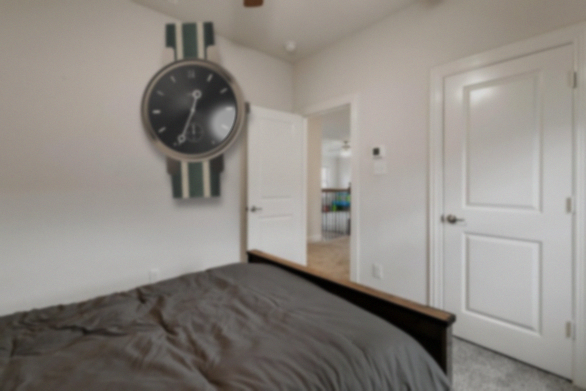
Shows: 12:34
